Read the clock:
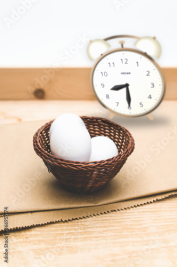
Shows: 8:30
